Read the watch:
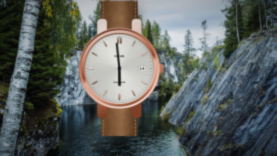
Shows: 5:59
